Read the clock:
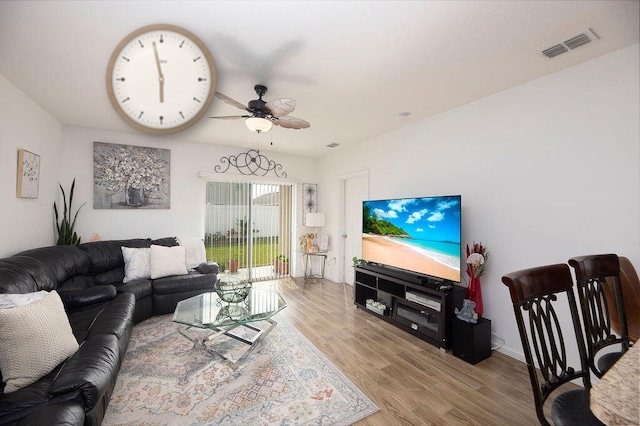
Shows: 5:58
